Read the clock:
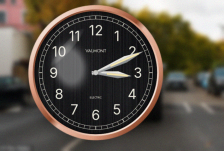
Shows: 3:11
